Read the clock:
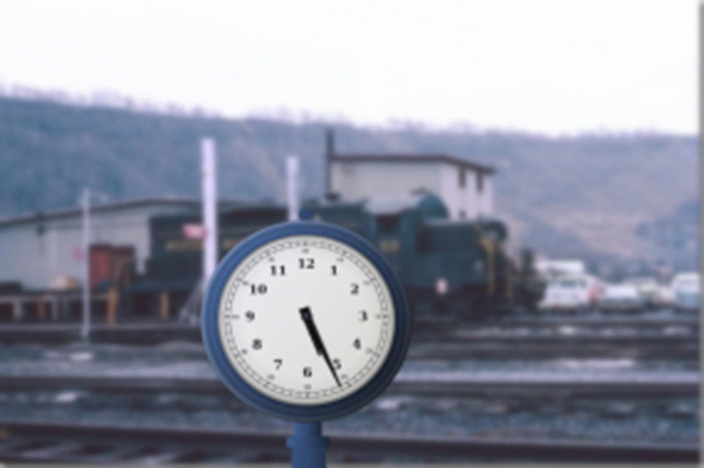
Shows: 5:26
